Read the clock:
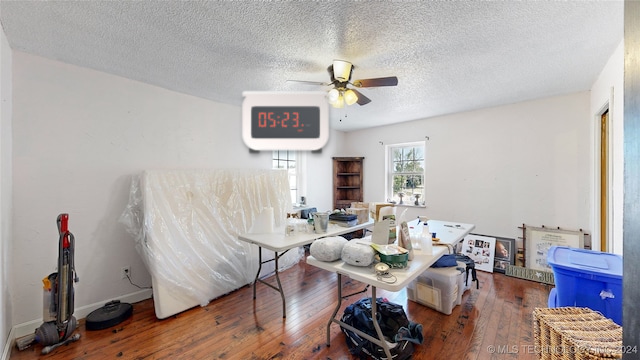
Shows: 5:23
